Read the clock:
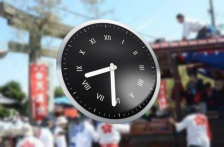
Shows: 8:31
